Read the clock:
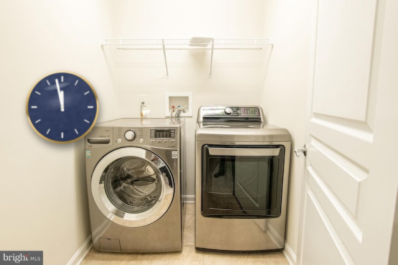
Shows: 11:58
